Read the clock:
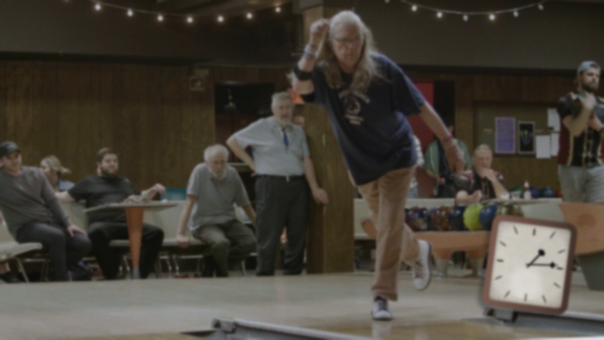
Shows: 1:14
